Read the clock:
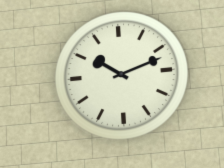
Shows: 10:12
